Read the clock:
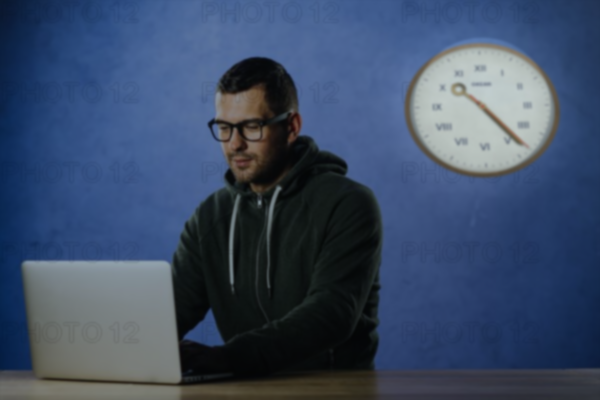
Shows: 10:23:23
